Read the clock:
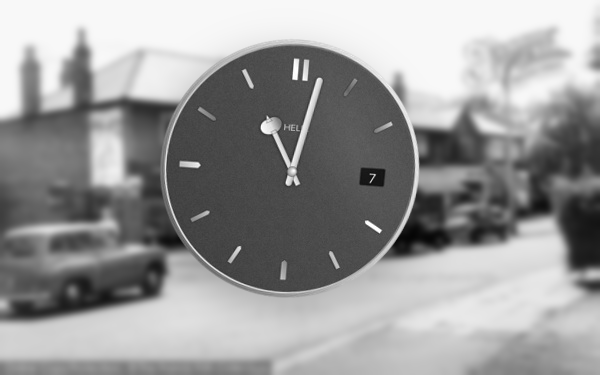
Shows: 11:02
